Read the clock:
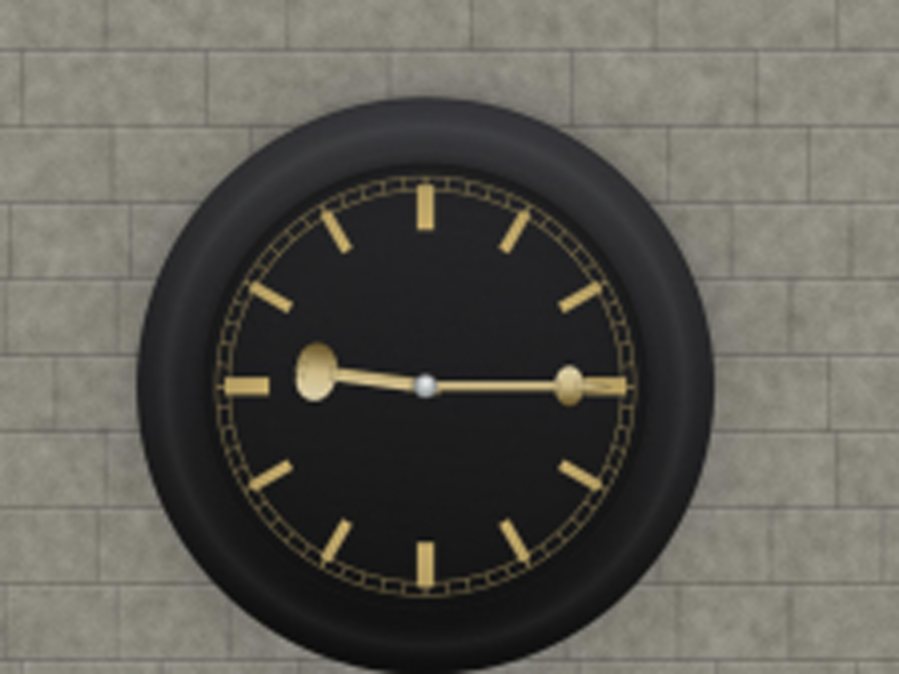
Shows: 9:15
